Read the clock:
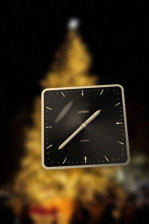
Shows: 1:38
